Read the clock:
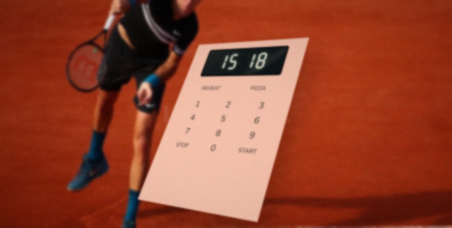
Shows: 15:18
